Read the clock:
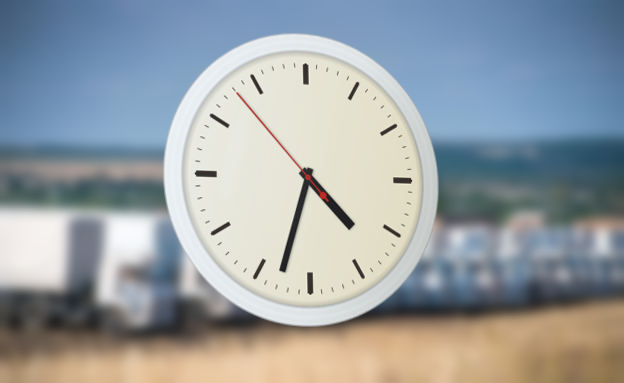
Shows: 4:32:53
